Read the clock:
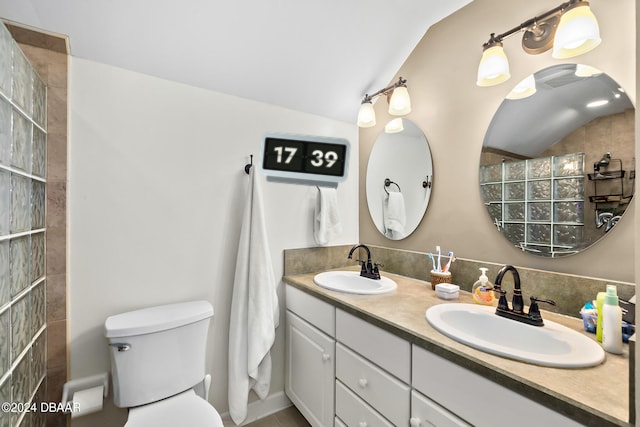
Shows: 17:39
